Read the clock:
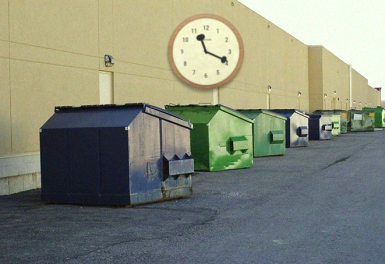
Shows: 11:19
